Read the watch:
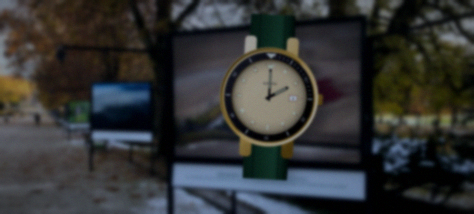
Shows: 2:00
